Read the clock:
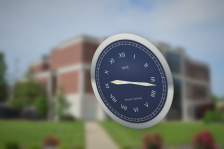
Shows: 9:17
